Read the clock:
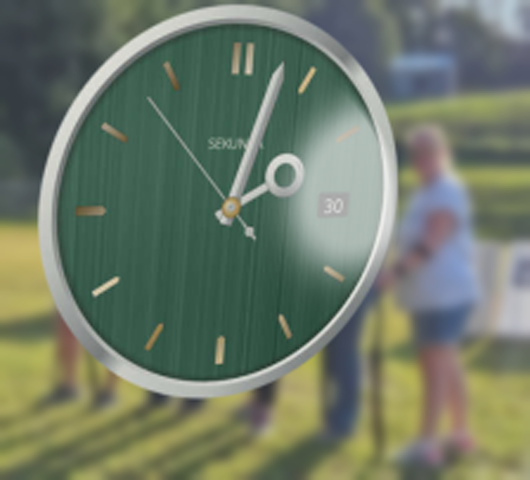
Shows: 2:02:53
